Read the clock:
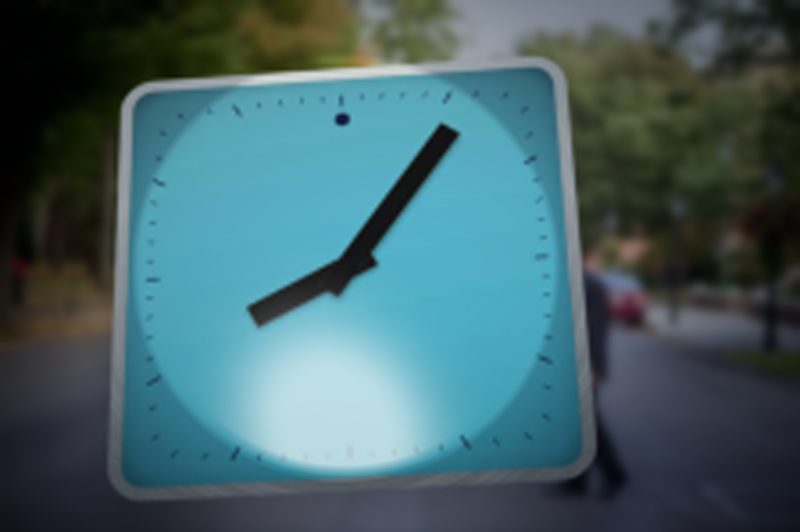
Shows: 8:06
